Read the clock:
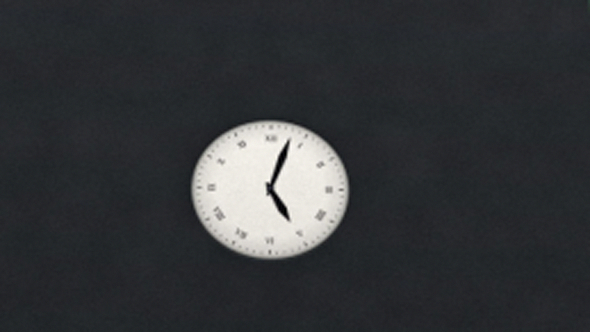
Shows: 5:03
